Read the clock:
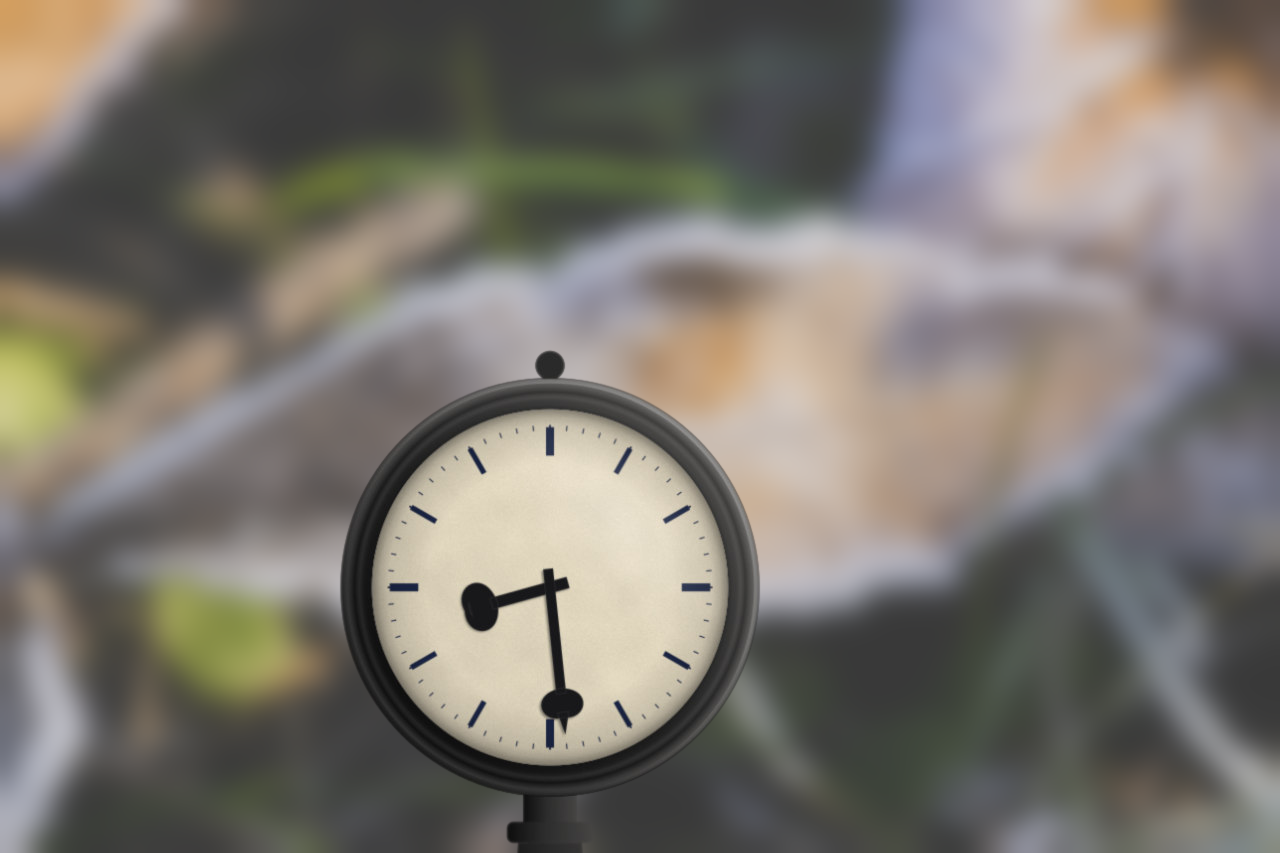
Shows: 8:29
